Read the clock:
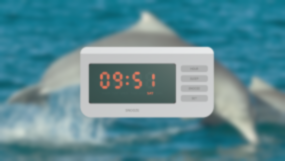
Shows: 9:51
